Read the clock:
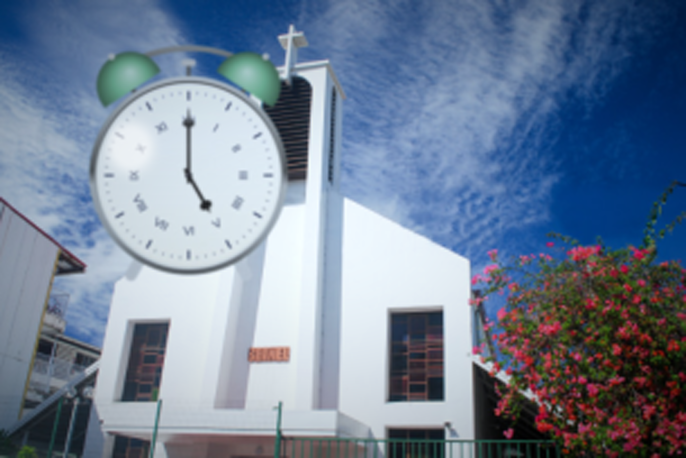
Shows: 5:00
